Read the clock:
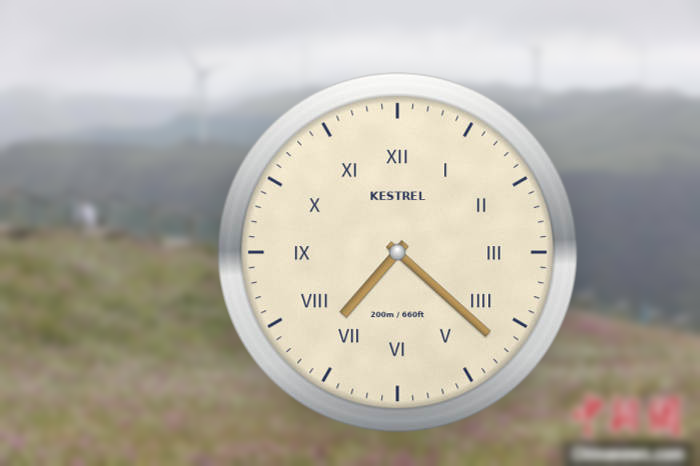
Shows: 7:22
